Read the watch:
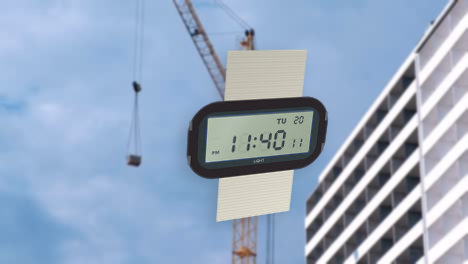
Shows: 11:40:11
